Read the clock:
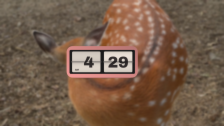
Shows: 4:29
